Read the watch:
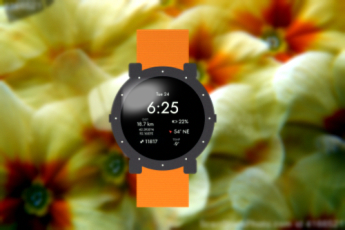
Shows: 6:25
